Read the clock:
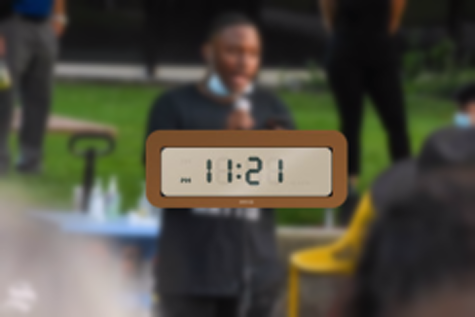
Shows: 11:21
